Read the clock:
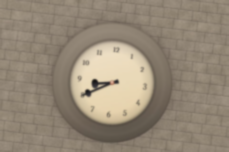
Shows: 8:40
